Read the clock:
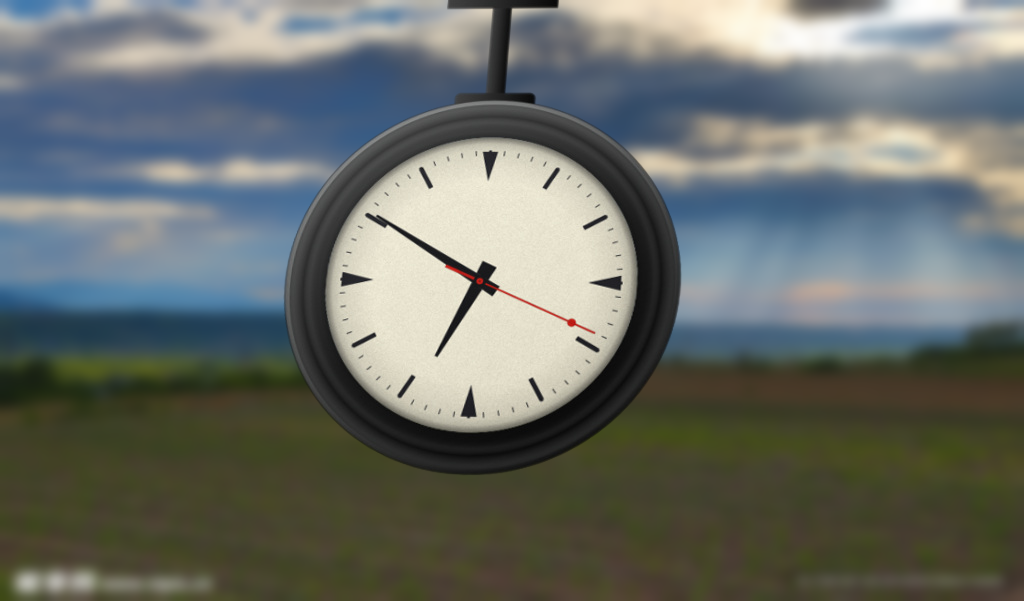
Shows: 6:50:19
